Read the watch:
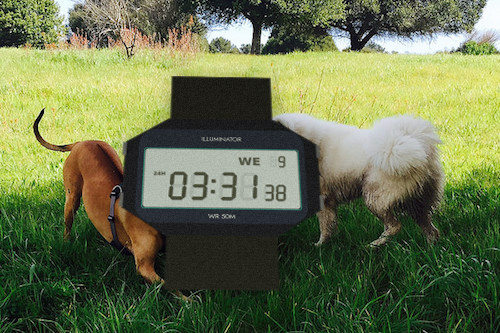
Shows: 3:31:38
